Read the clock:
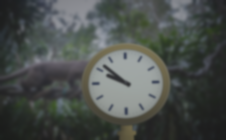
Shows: 9:52
